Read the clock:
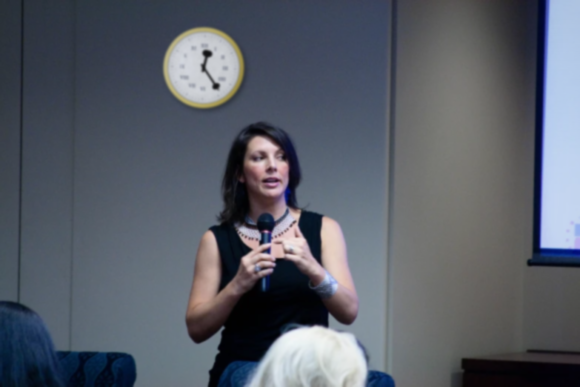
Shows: 12:24
